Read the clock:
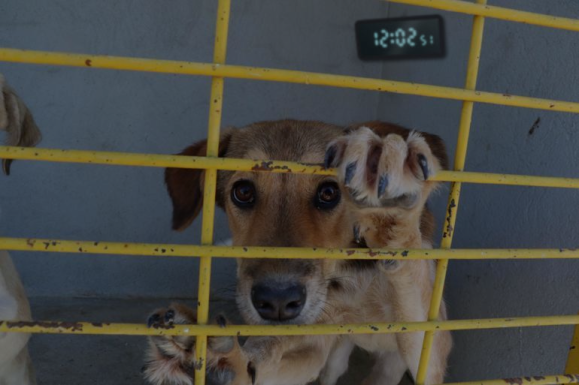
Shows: 12:02
